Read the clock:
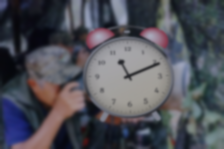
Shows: 11:11
